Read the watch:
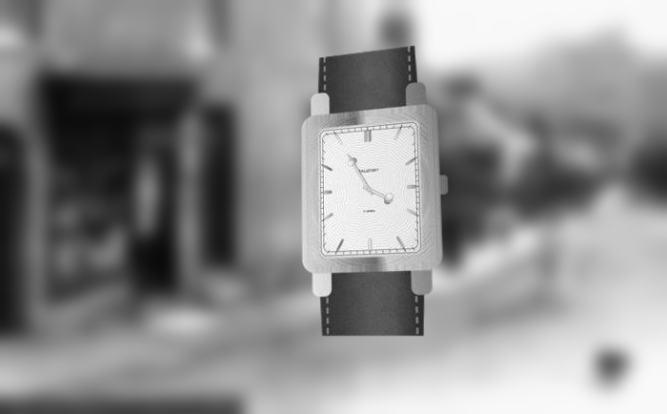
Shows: 3:55
